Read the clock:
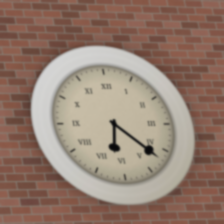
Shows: 6:22
